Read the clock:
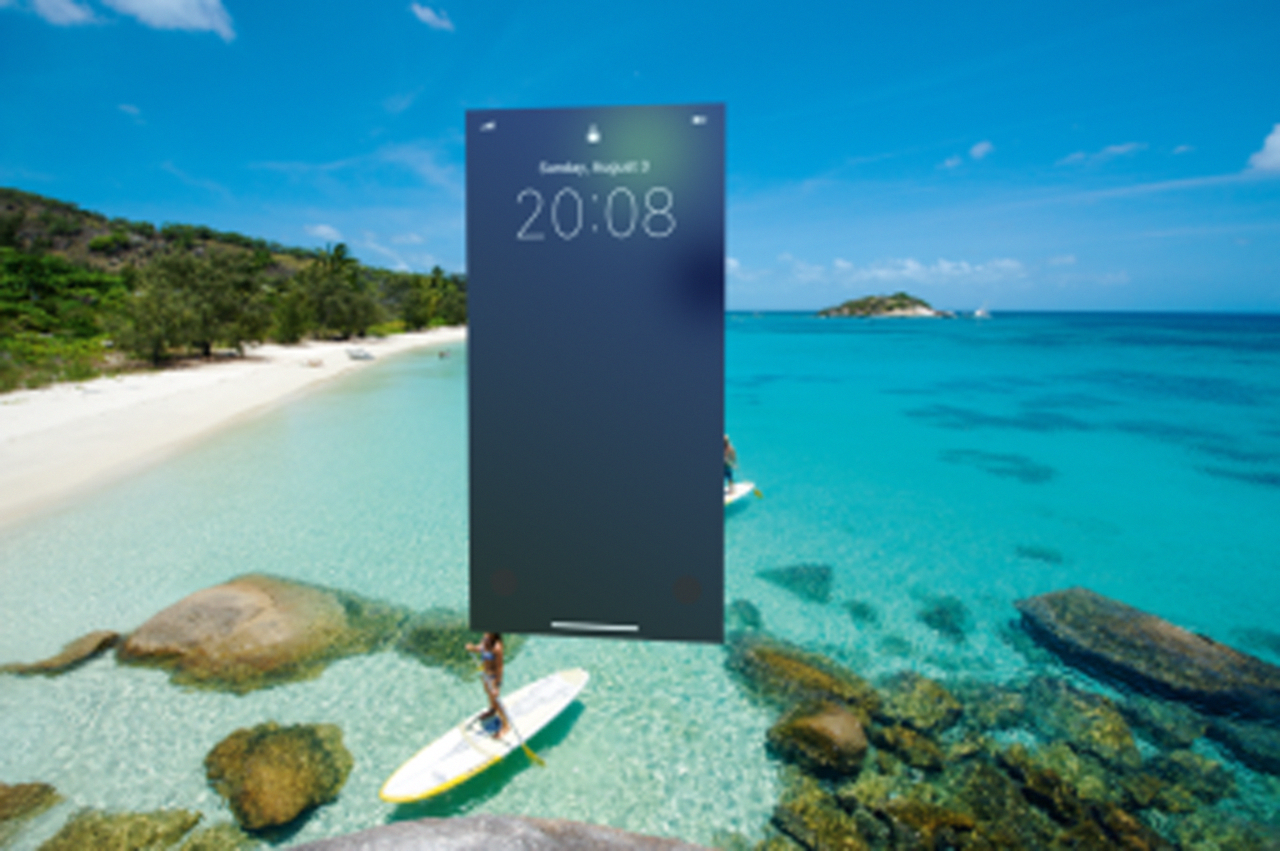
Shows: 20:08
